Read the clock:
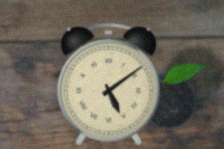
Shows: 5:09
